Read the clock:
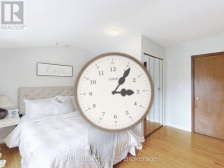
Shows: 3:06
